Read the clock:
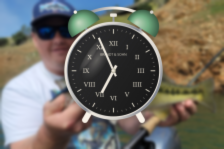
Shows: 6:56
